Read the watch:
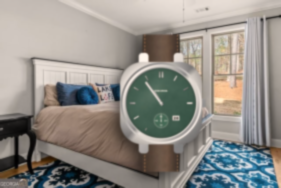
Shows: 10:54
